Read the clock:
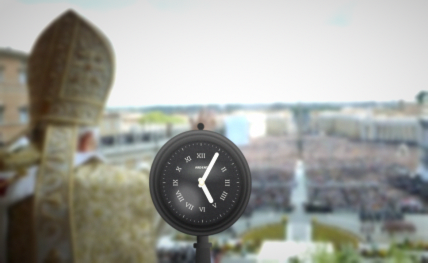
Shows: 5:05
